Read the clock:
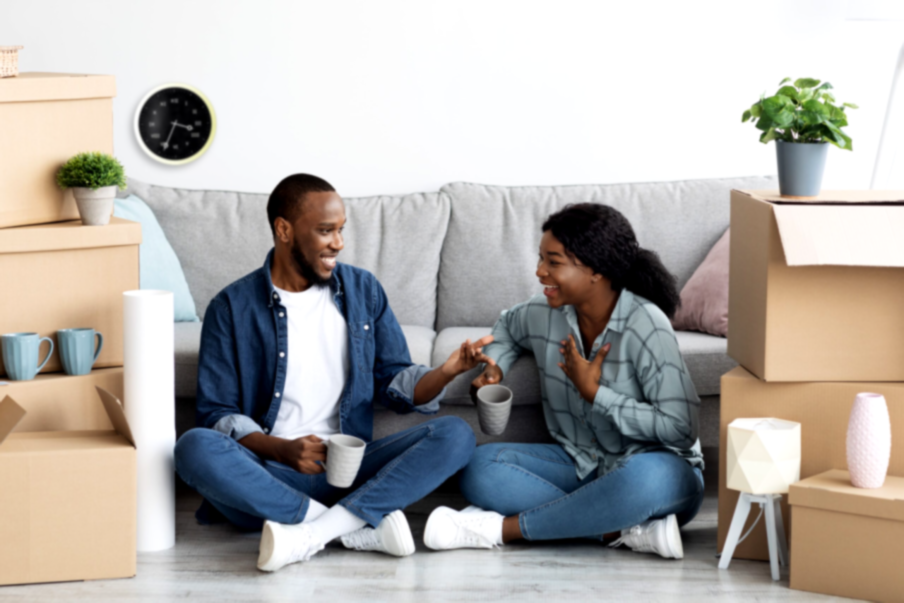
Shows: 3:34
